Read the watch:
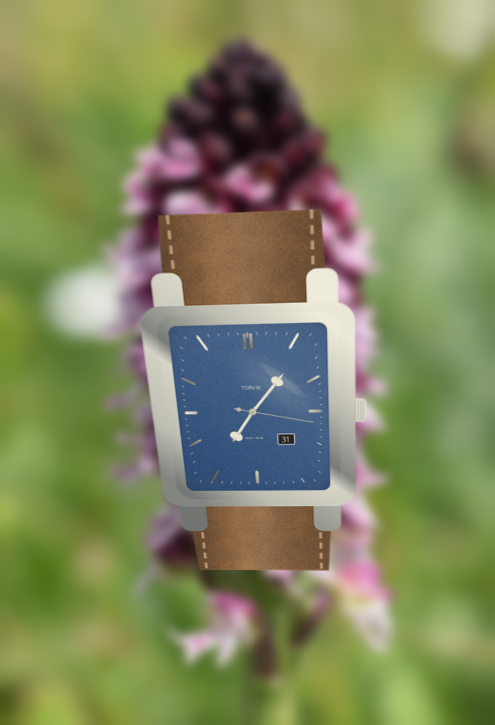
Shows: 7:06:17
